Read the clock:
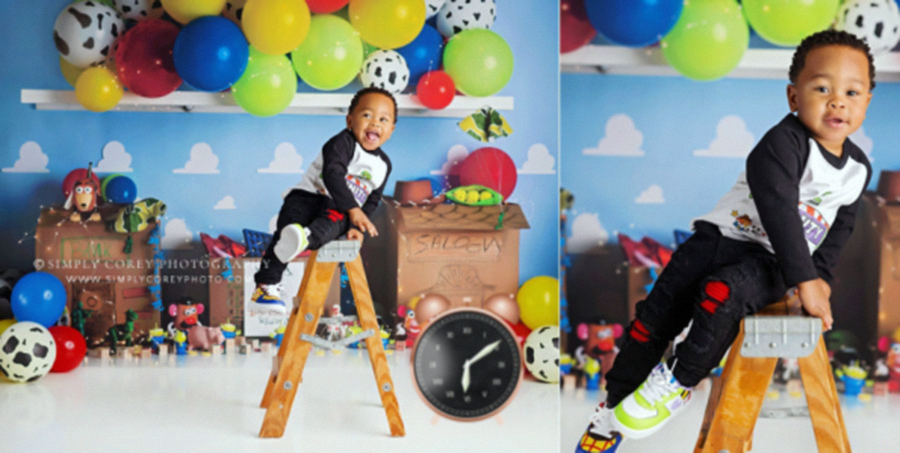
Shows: 6:09
